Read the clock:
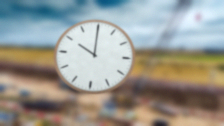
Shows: 10:00
